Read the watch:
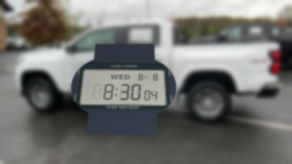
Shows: 8:30:04
